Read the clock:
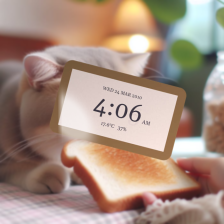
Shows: 4:06
